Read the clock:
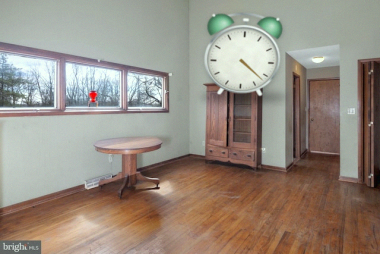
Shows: 4:22
